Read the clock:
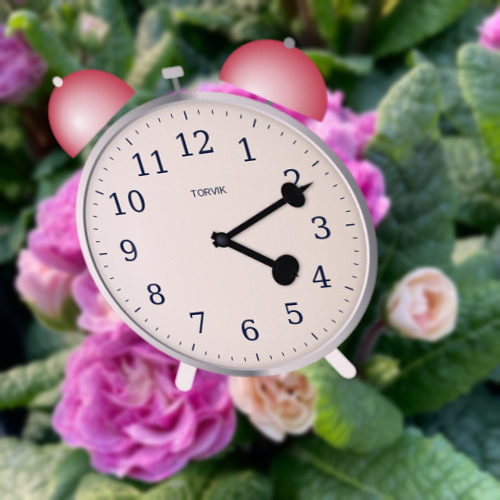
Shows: 4:11
